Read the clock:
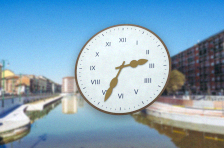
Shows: 2:34
